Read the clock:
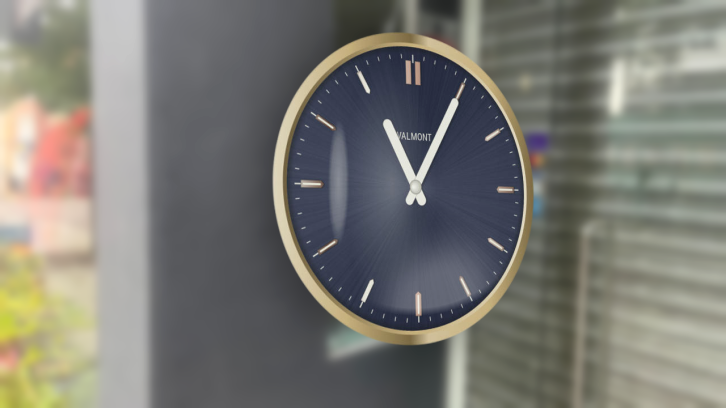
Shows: 11:05
